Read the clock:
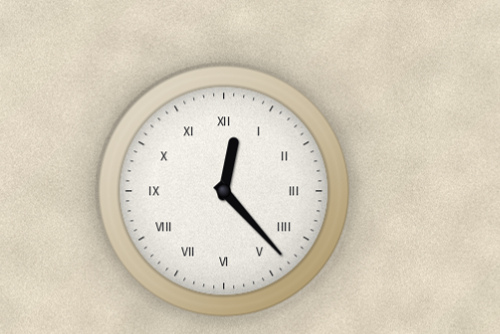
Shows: 12:23
